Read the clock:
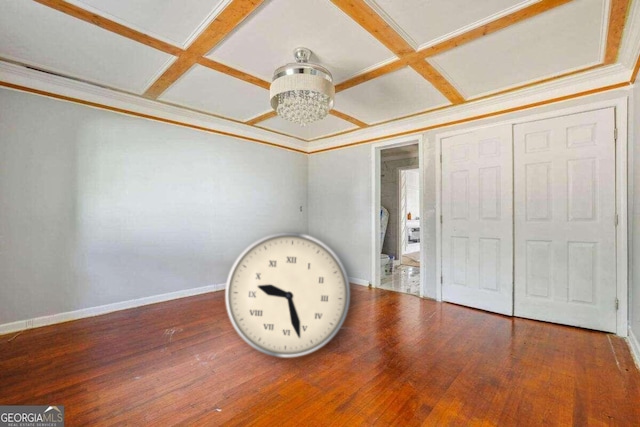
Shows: 9:27
